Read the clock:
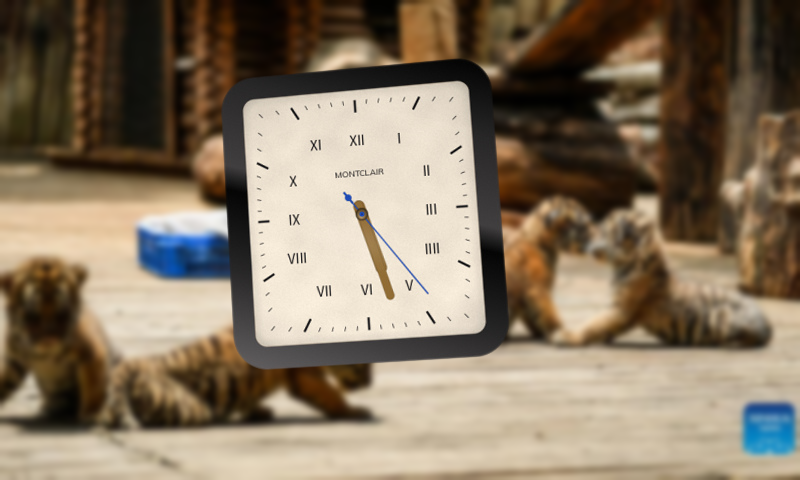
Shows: 5:27:24
